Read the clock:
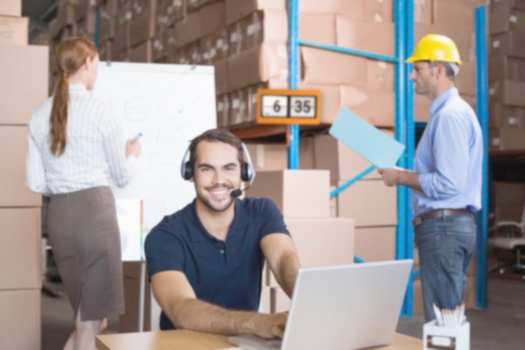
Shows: 6:35
